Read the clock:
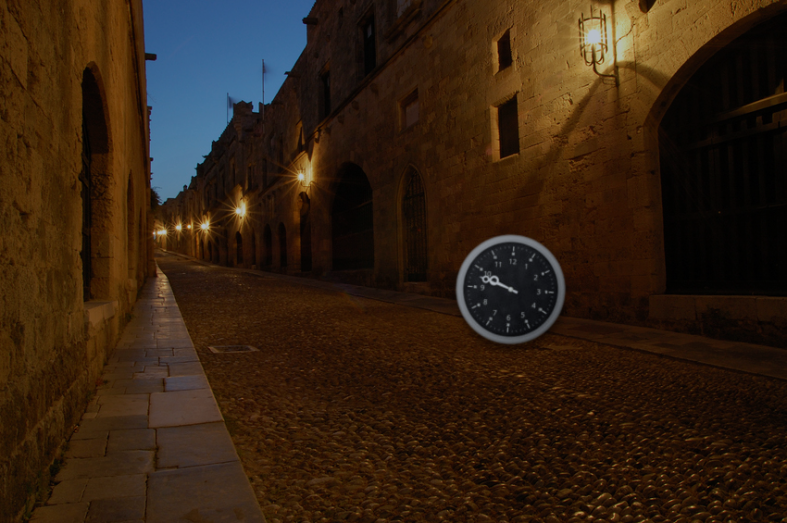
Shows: 9:48
